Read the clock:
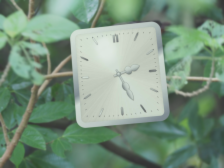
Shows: 2:26
